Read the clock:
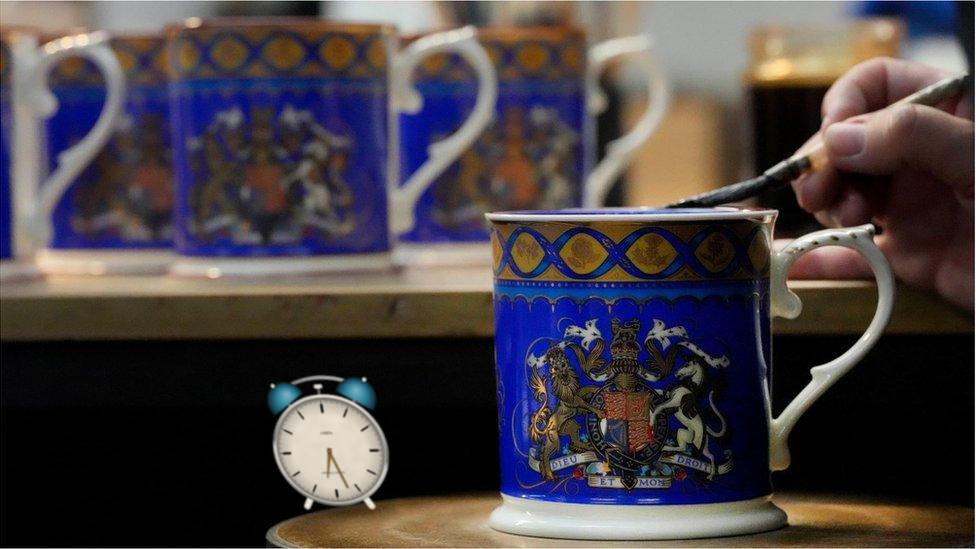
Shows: 6:27
